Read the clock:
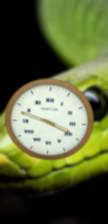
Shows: 3:48
